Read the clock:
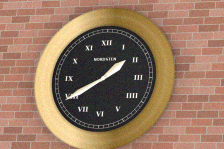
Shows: 1:40
